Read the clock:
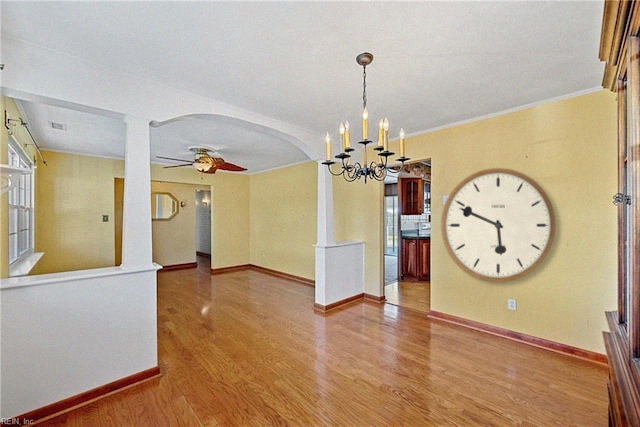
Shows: 5:49
